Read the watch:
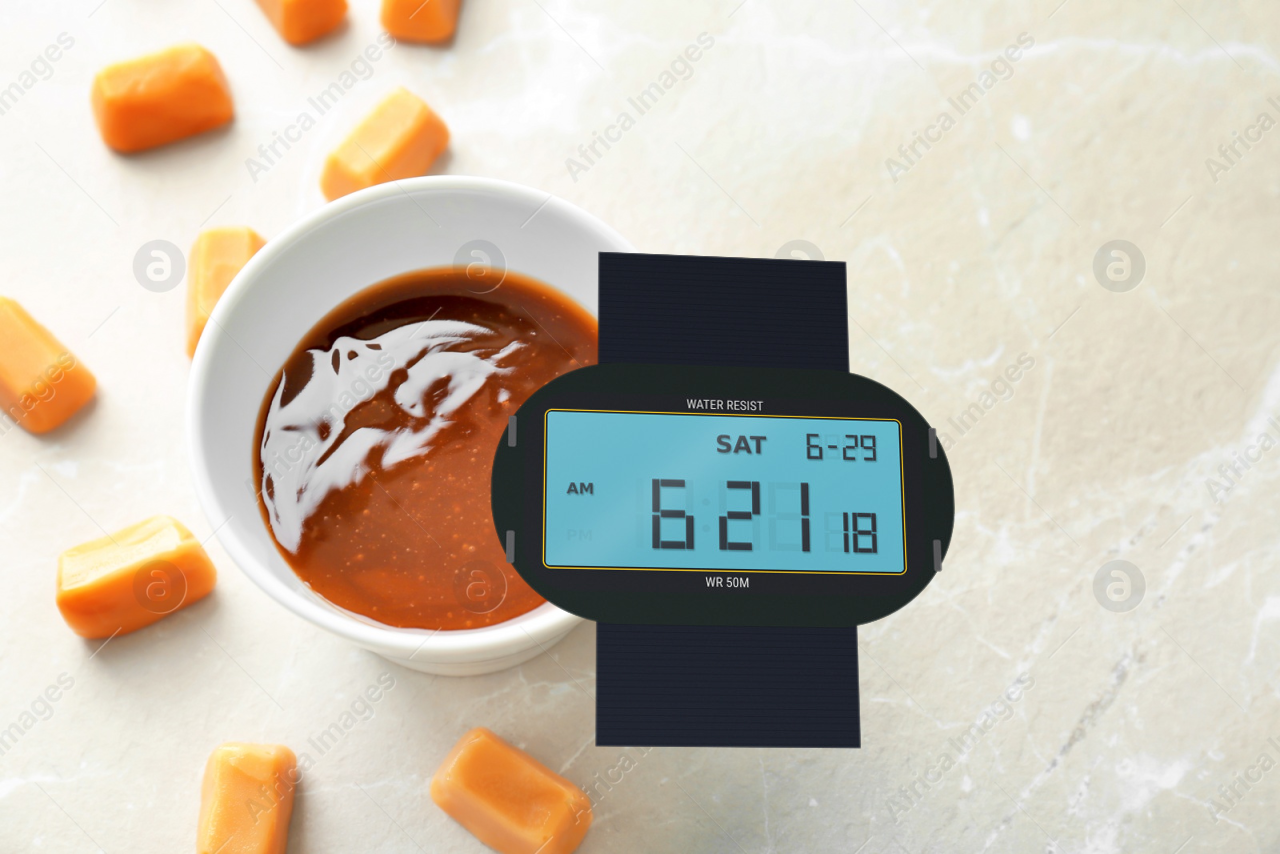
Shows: 6:21:18
